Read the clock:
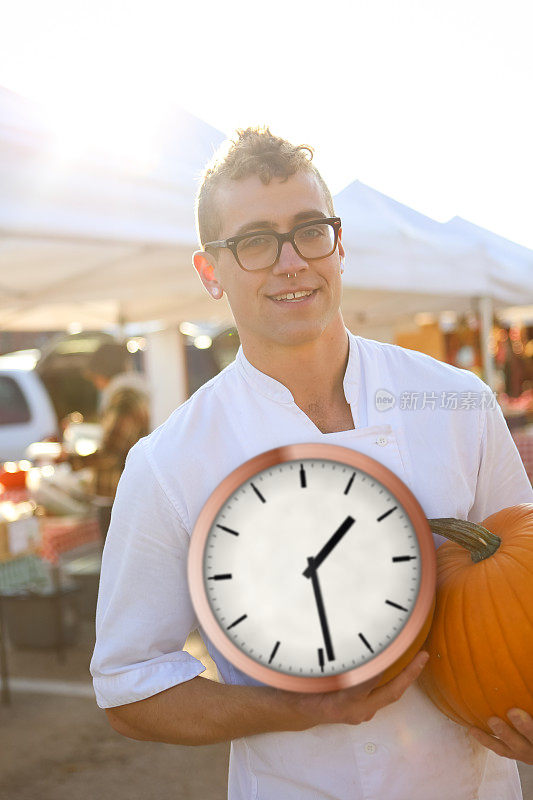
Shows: 1:29
